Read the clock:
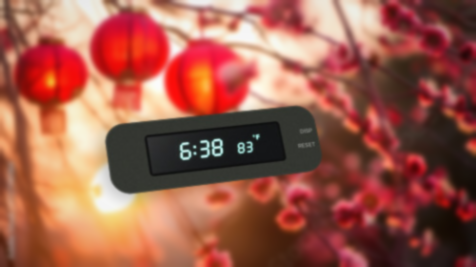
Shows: 6:38
